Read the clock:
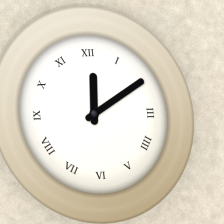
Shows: 12:10
